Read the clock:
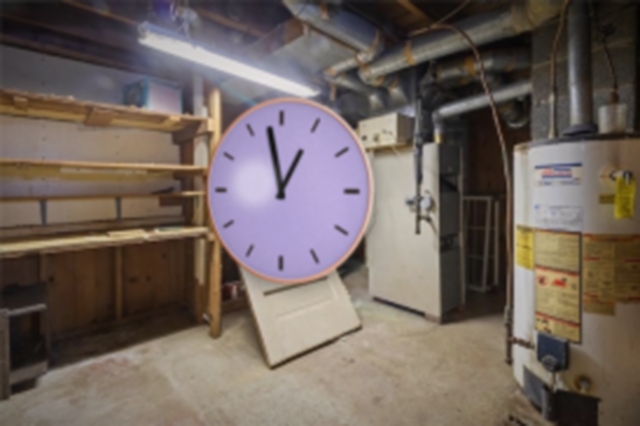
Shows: 12:58
